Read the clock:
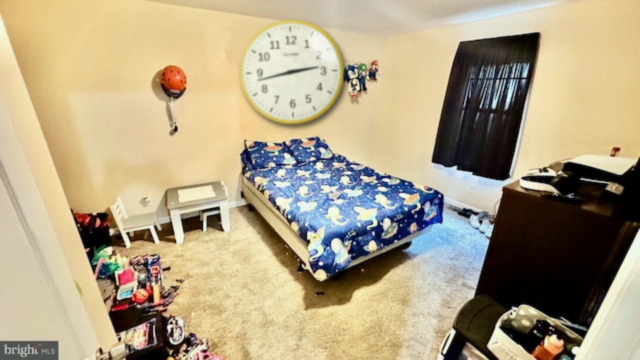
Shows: 2:43
